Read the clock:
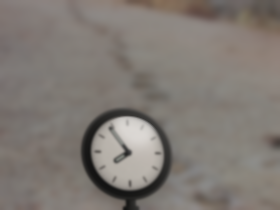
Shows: 7:54
